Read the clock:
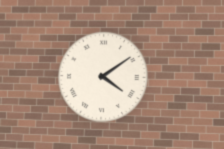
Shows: 4:09
